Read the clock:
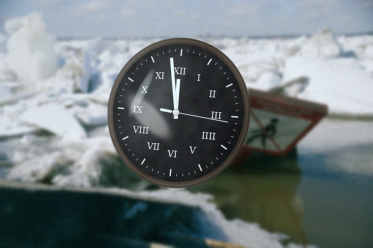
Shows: 11:58:16
